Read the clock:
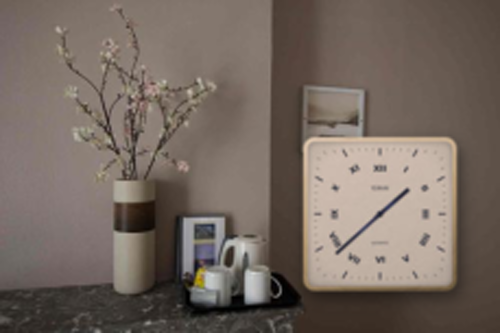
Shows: 1:38
